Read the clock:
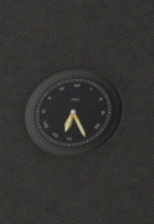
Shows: 6:25
